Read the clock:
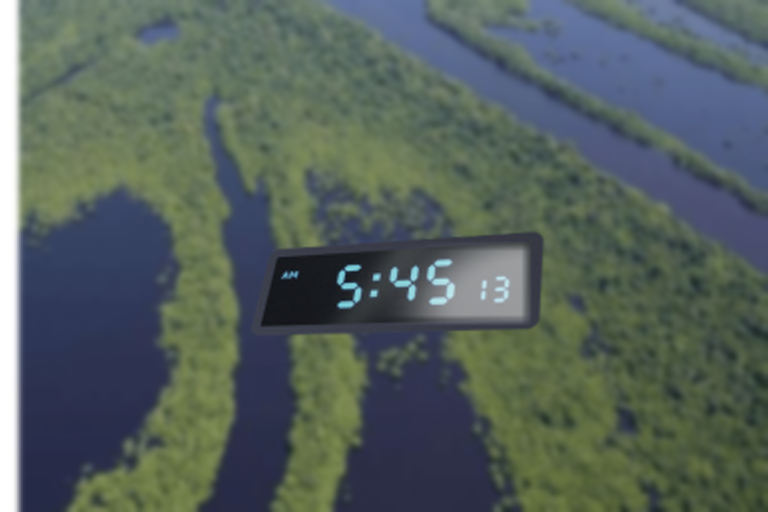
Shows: 5:45:13
